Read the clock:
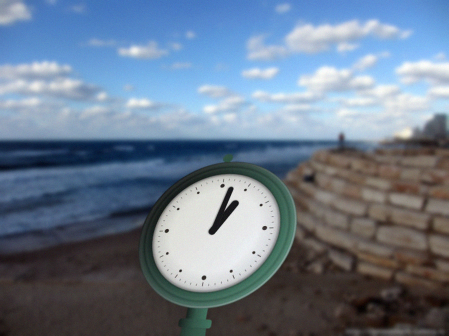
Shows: 1:02
